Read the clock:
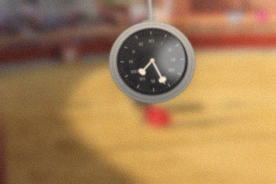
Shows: 7:26
